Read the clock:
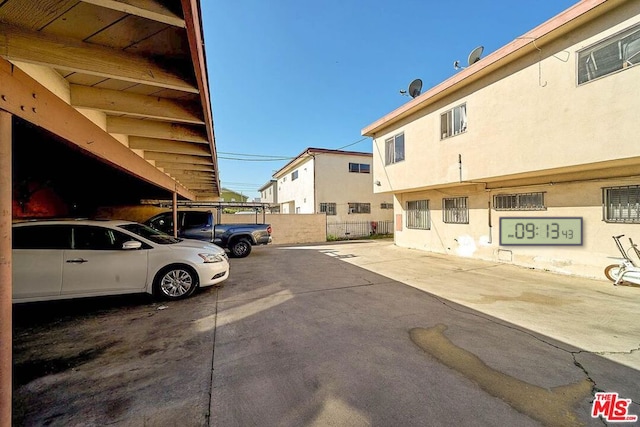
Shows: 9:13
